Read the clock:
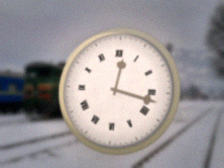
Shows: 12:17
